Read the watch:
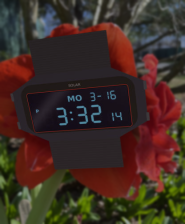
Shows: 3:32:14
